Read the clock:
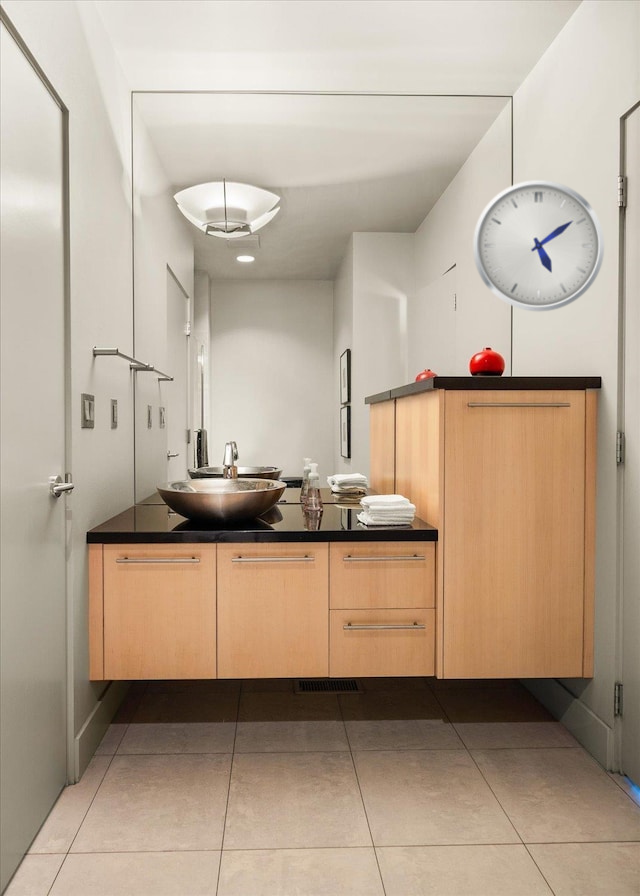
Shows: 5:09
